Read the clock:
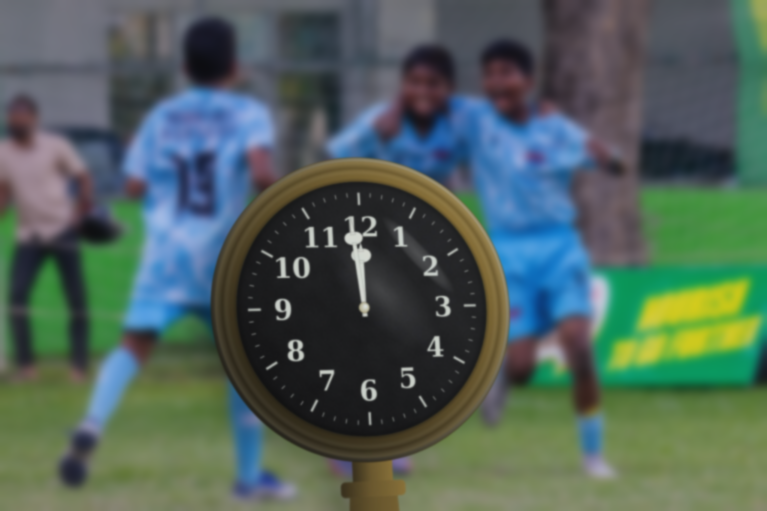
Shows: 11:59
